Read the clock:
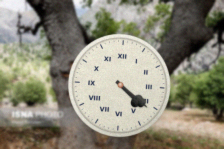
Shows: 4:21
